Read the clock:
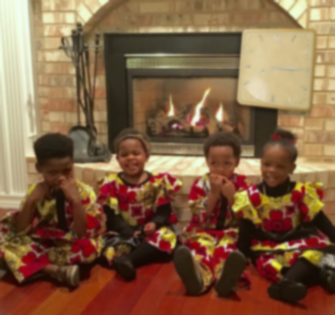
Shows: 8:15
